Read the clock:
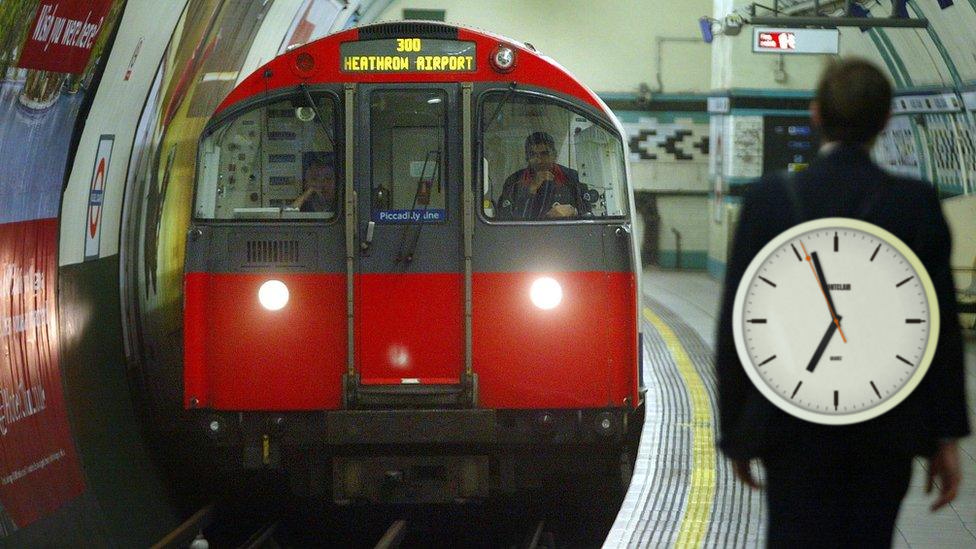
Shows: 6:56:56
